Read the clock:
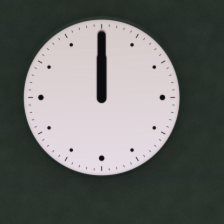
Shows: 12:00
